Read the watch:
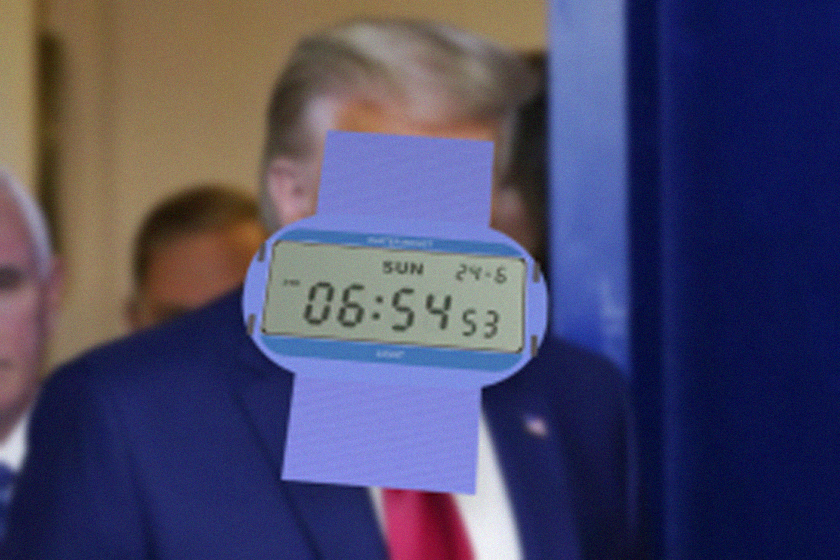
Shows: 6:54:53
